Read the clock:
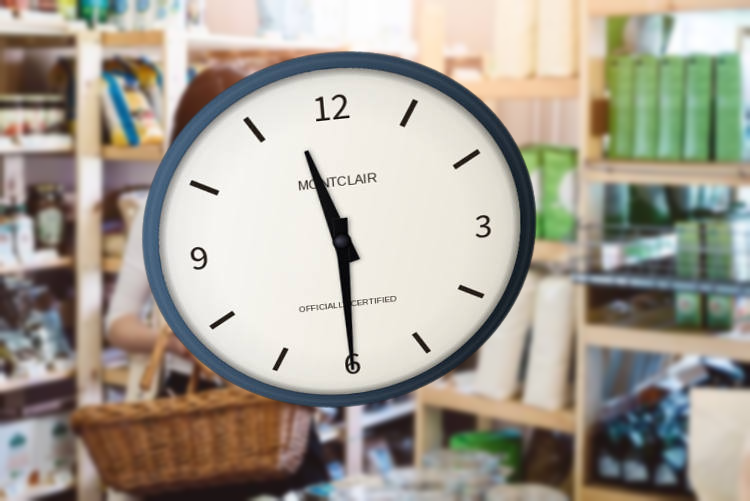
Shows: 11:30
